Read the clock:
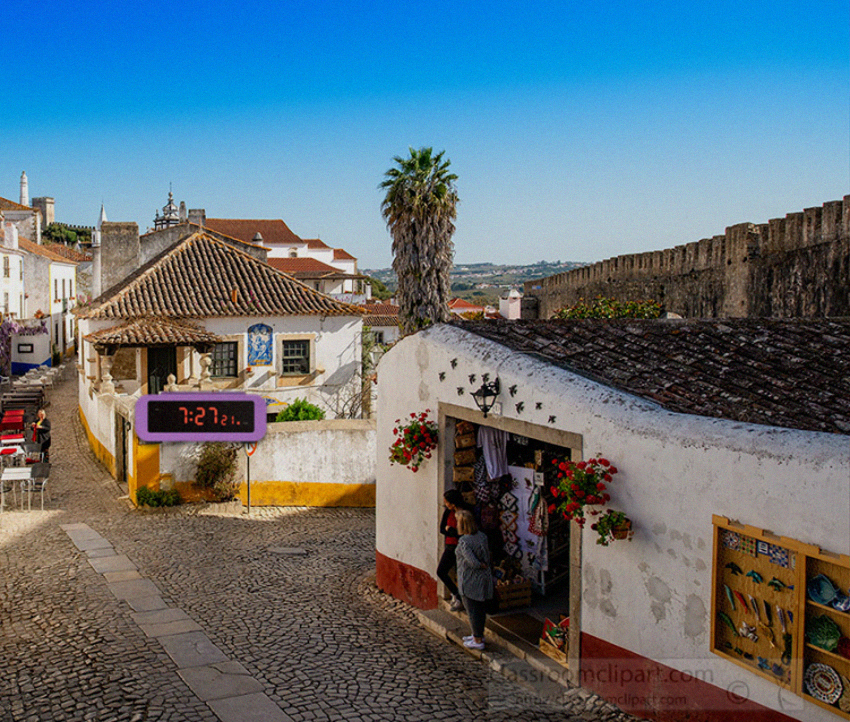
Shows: 7:27:21
